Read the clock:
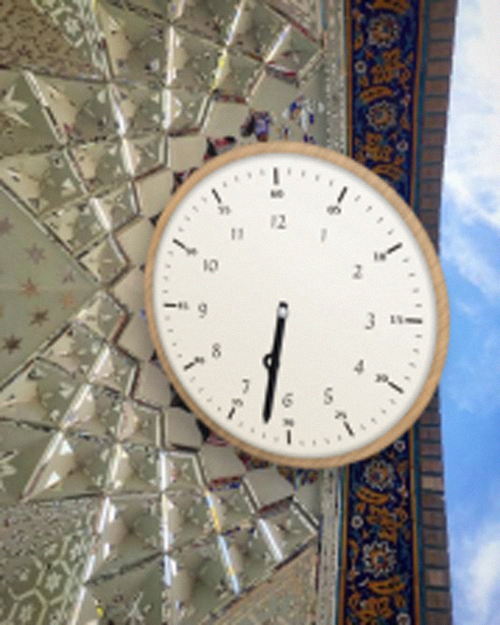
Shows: 6:32
